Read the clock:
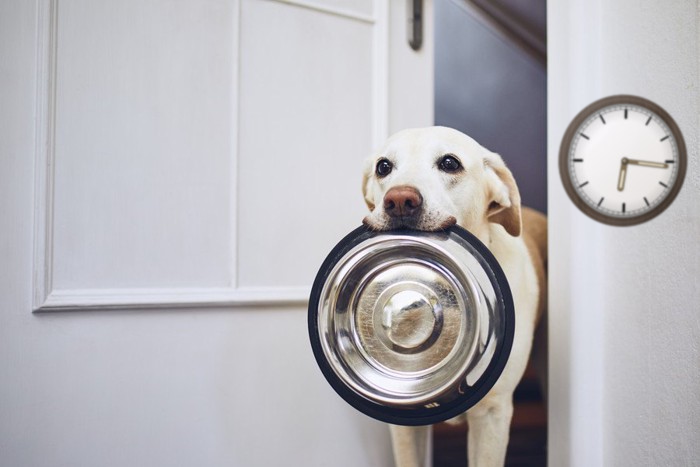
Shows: 6:16
